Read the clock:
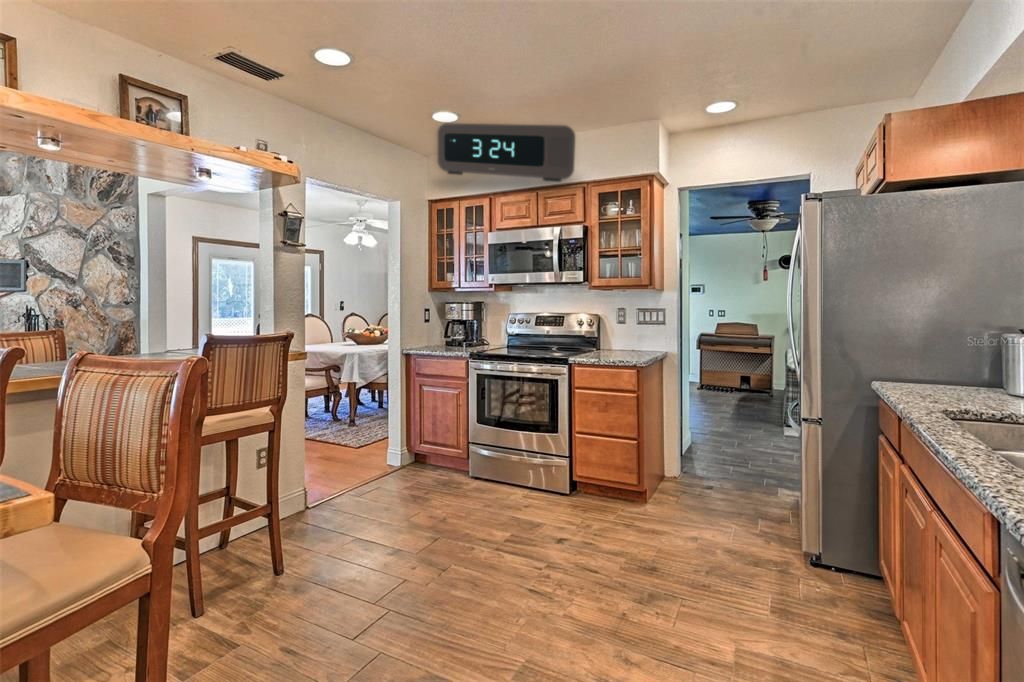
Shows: 3:24
